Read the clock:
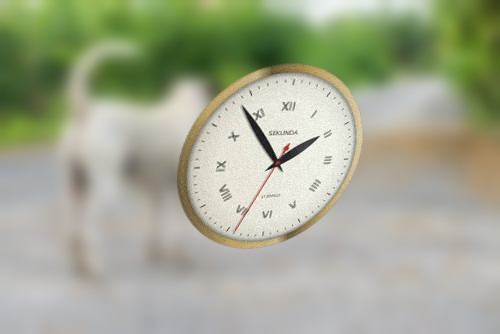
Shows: 1:53:34
